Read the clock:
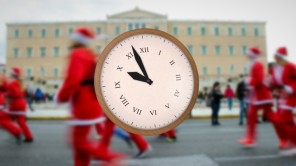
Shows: 9:57
